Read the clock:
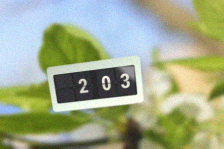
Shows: 2:03
